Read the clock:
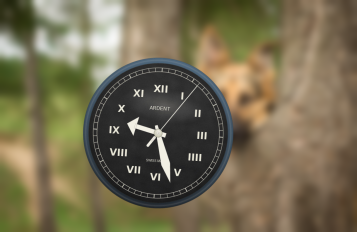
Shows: 9:27:06
